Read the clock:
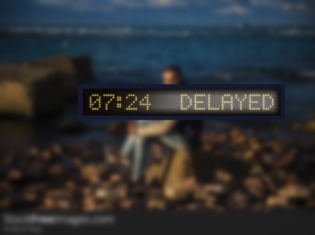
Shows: 7:24
